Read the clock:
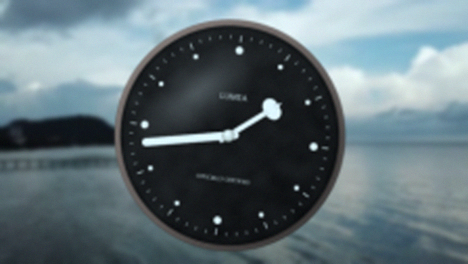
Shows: 1:43
